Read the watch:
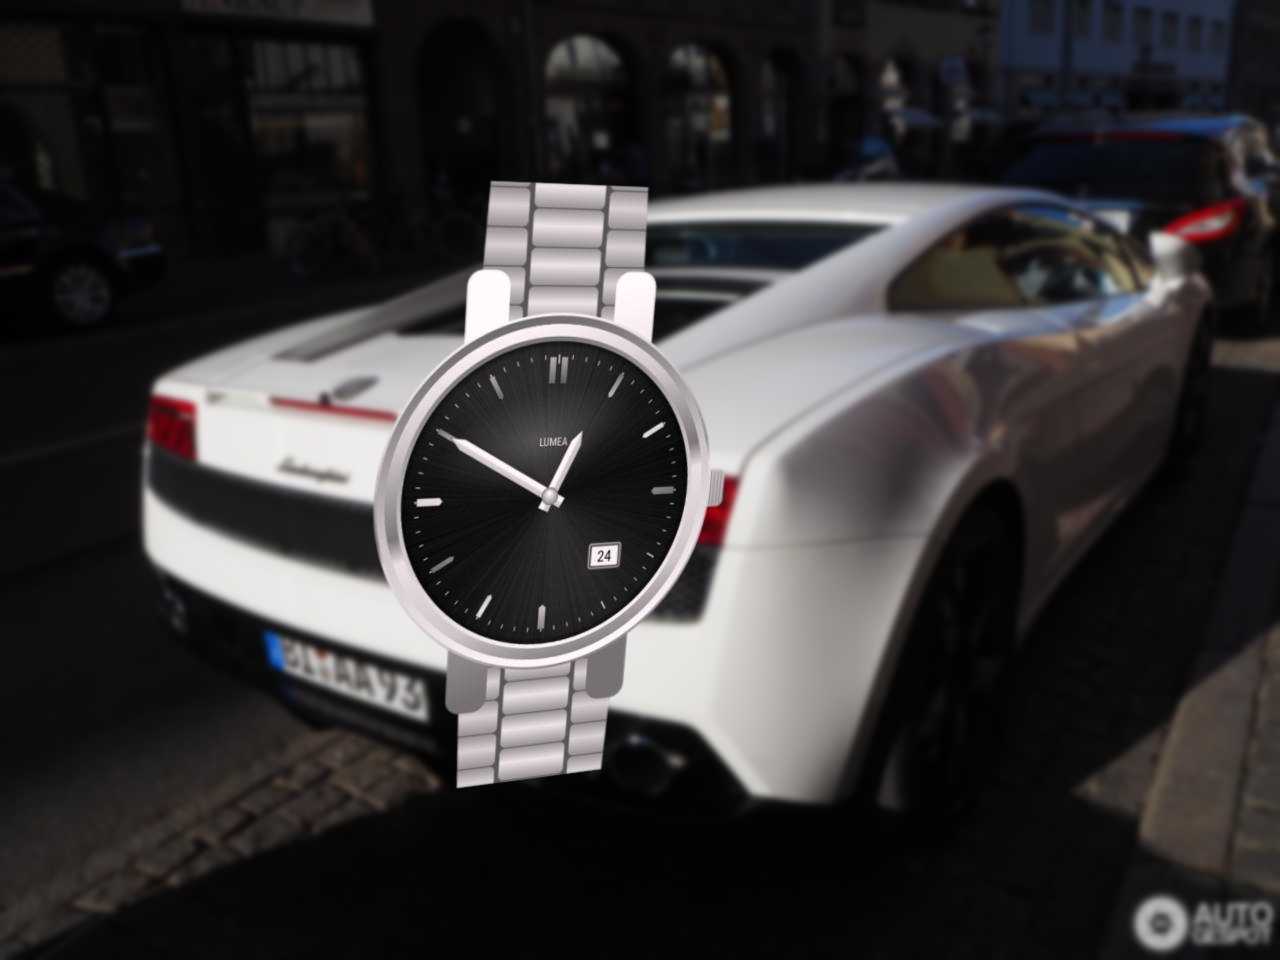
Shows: 12:50
